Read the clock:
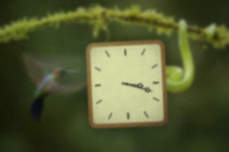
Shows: 3:18
